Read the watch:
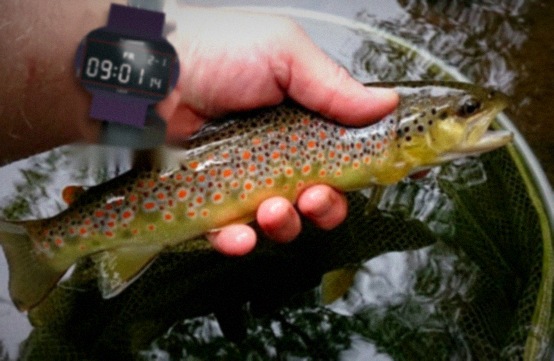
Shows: 9:01
